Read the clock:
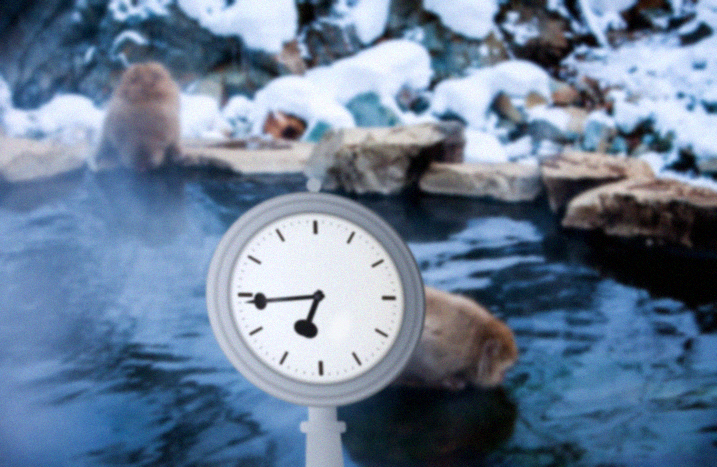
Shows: 6:44
